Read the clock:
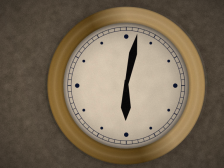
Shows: 6:02
